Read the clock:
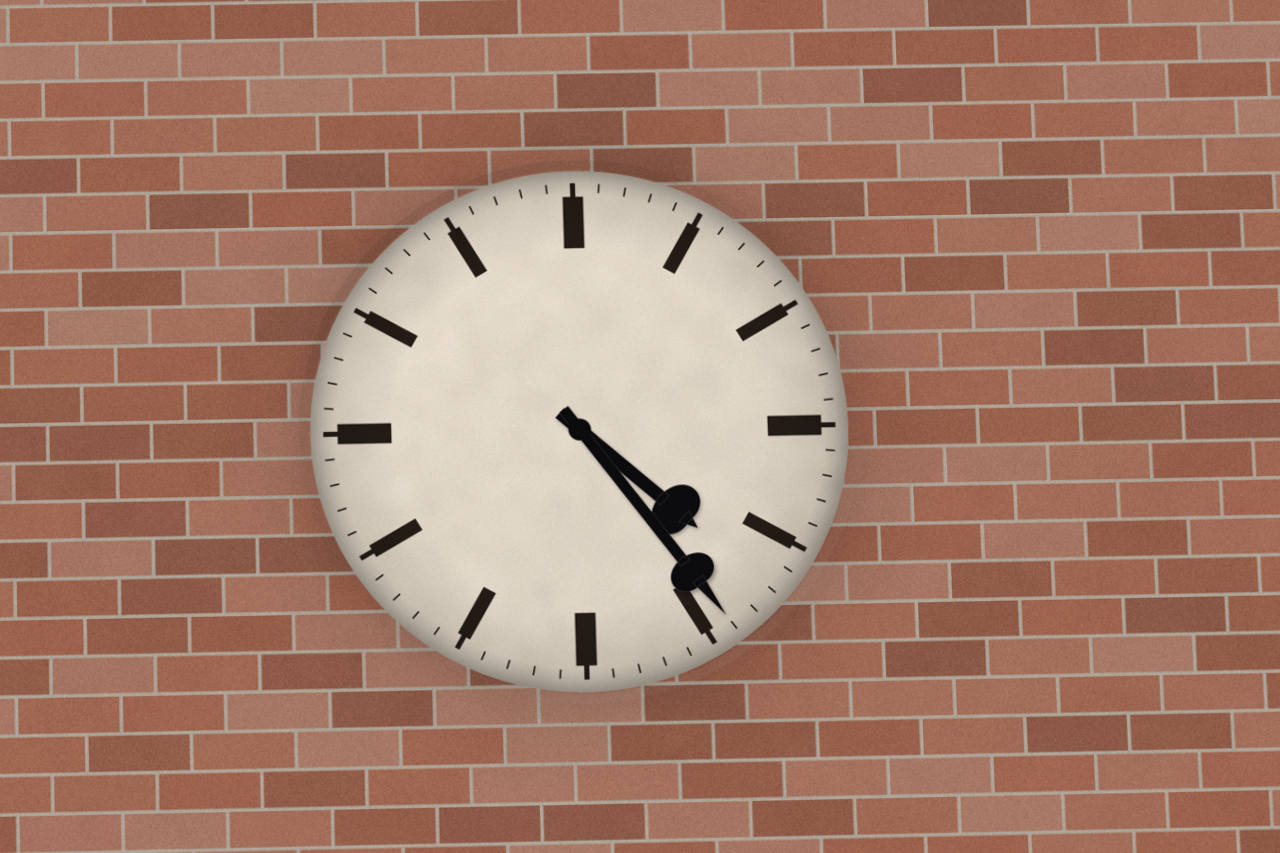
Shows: 4:24
